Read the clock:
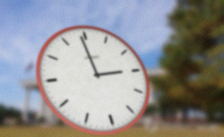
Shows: 2:59
